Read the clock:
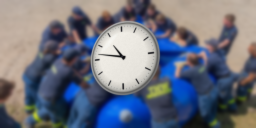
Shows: 10:47
